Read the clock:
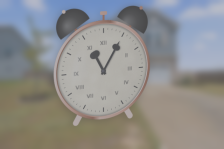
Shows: 11:05
